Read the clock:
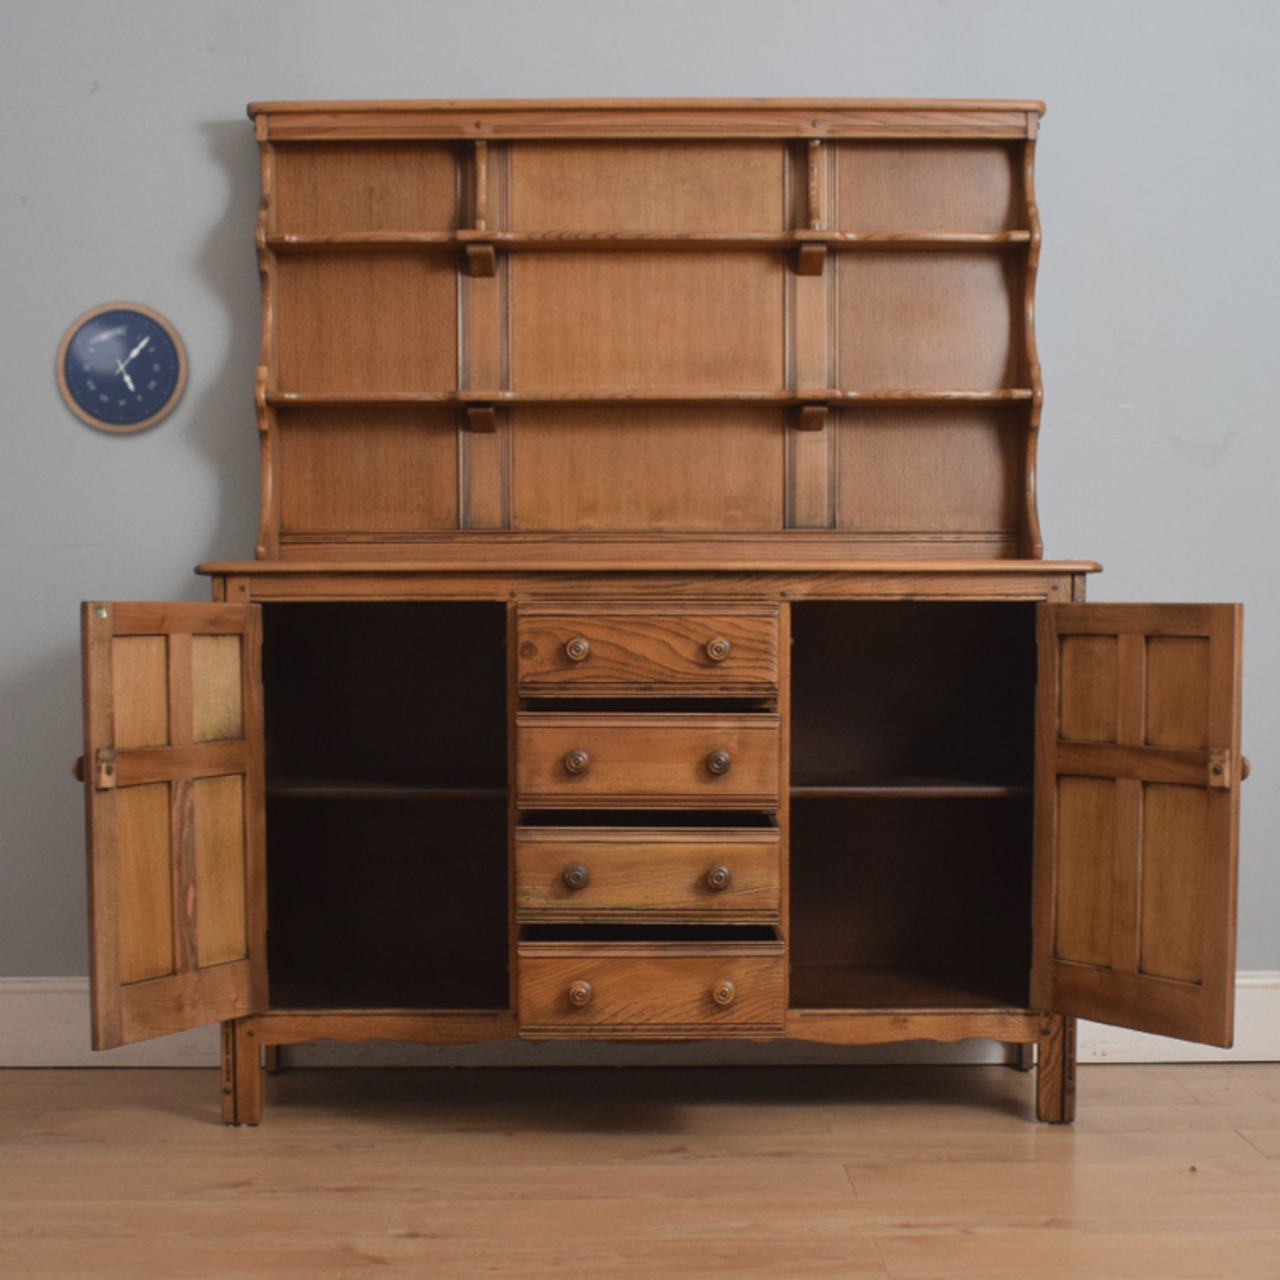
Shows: 5:07
